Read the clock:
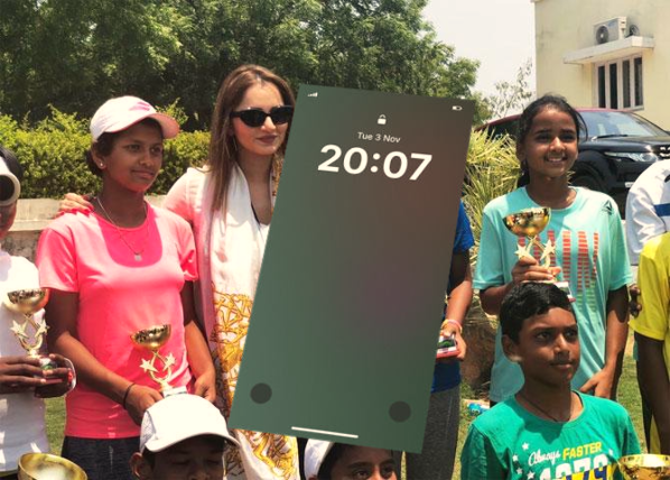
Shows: 20:07
